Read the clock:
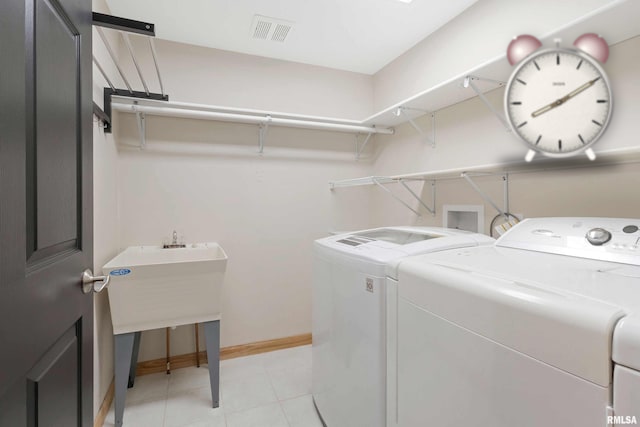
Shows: 8:10
